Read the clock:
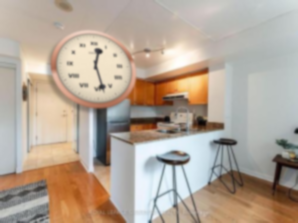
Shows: 12:28
